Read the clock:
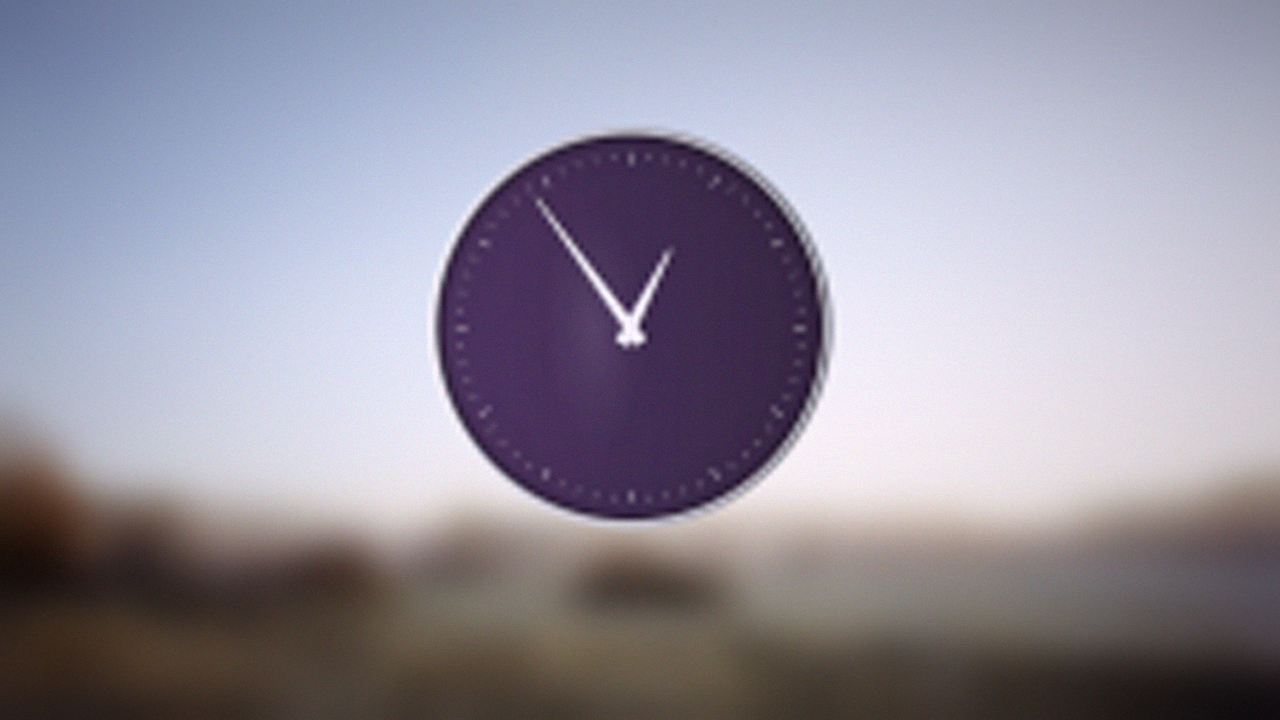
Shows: 12:54
